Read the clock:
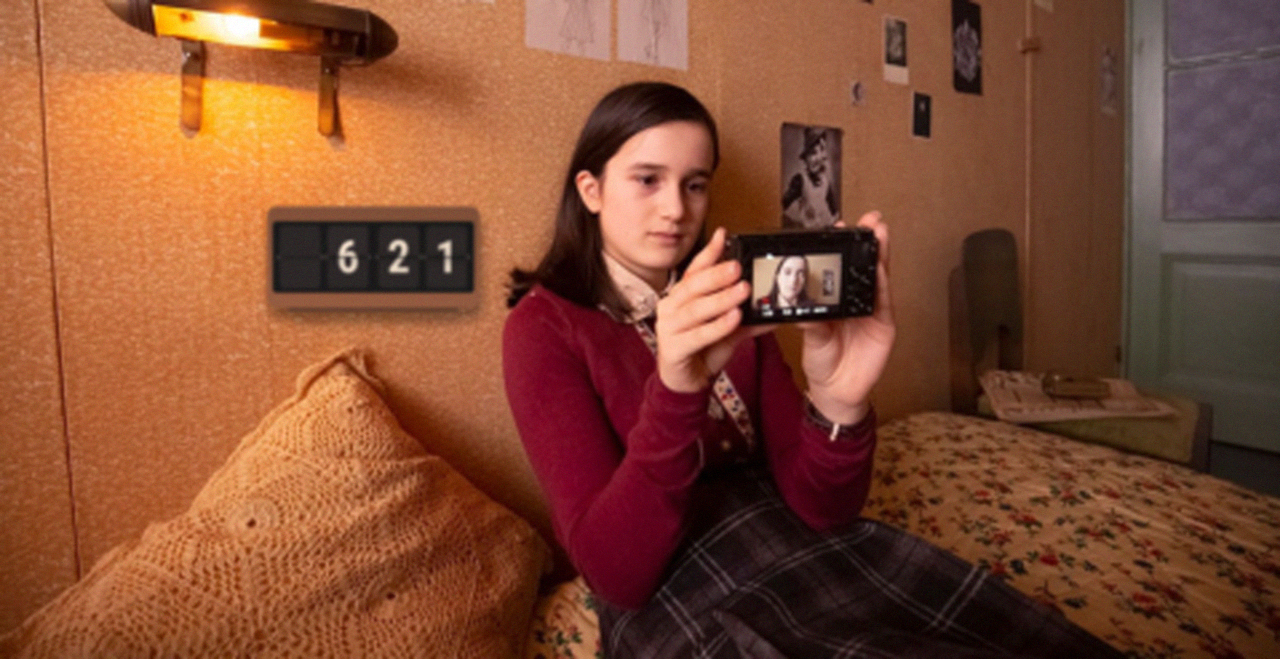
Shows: 6:21
